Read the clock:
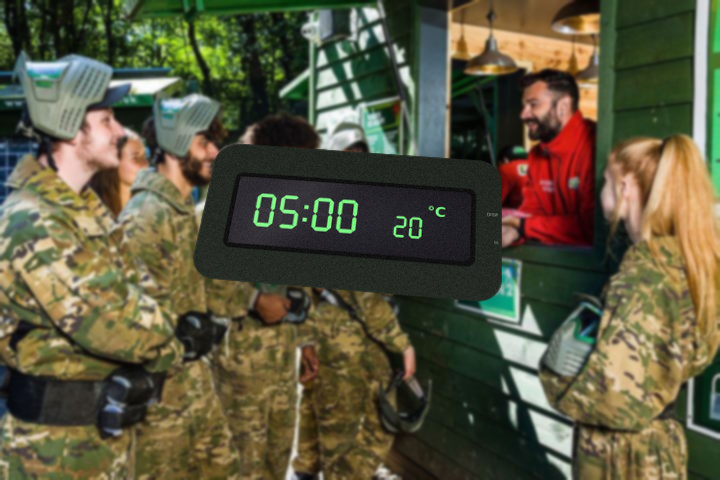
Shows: 5:00
